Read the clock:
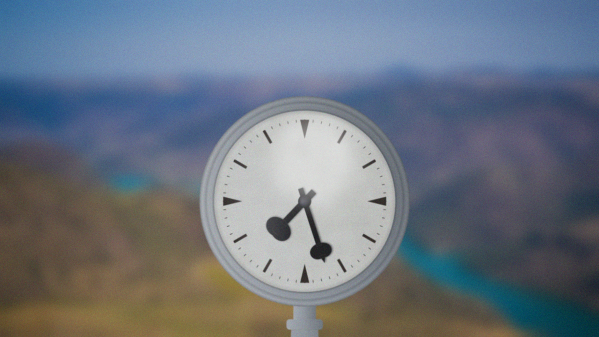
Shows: 7:27
